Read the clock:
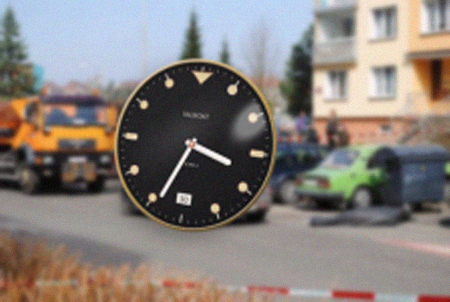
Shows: 3:34
